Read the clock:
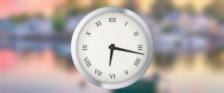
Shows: 6:17
